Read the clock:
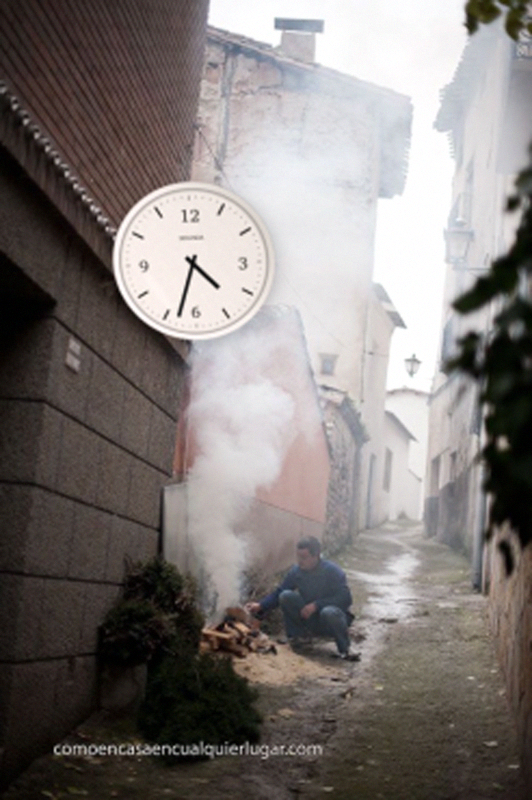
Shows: 4:33
